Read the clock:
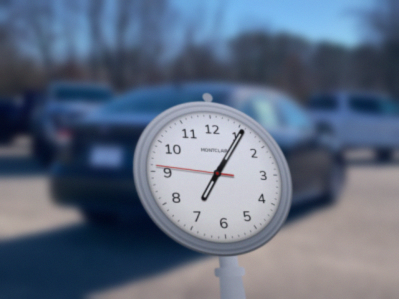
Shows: 7:05:46
